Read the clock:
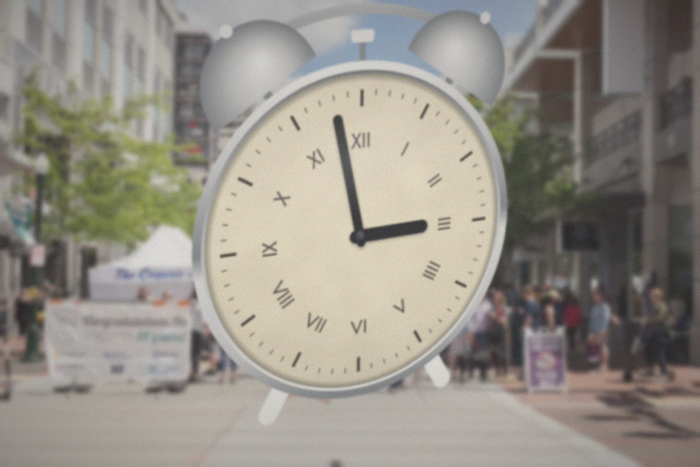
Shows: 2:58
